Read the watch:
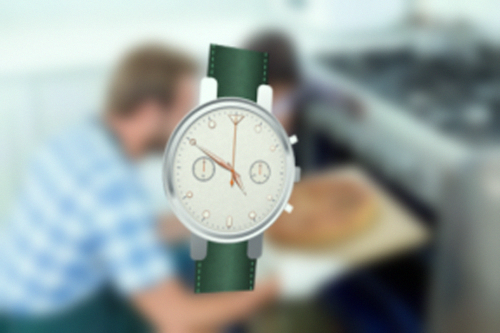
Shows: 4:50
